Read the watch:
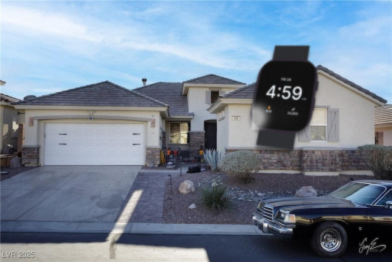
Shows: 4:59
